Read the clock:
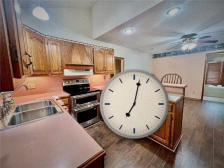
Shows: 7:02
